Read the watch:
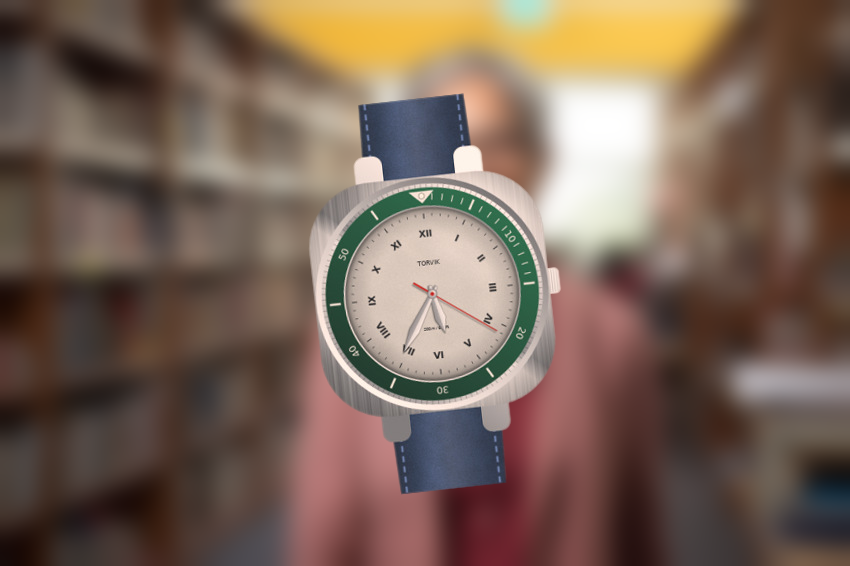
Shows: 5:35:21
